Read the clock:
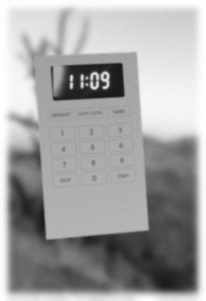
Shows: 11:09
